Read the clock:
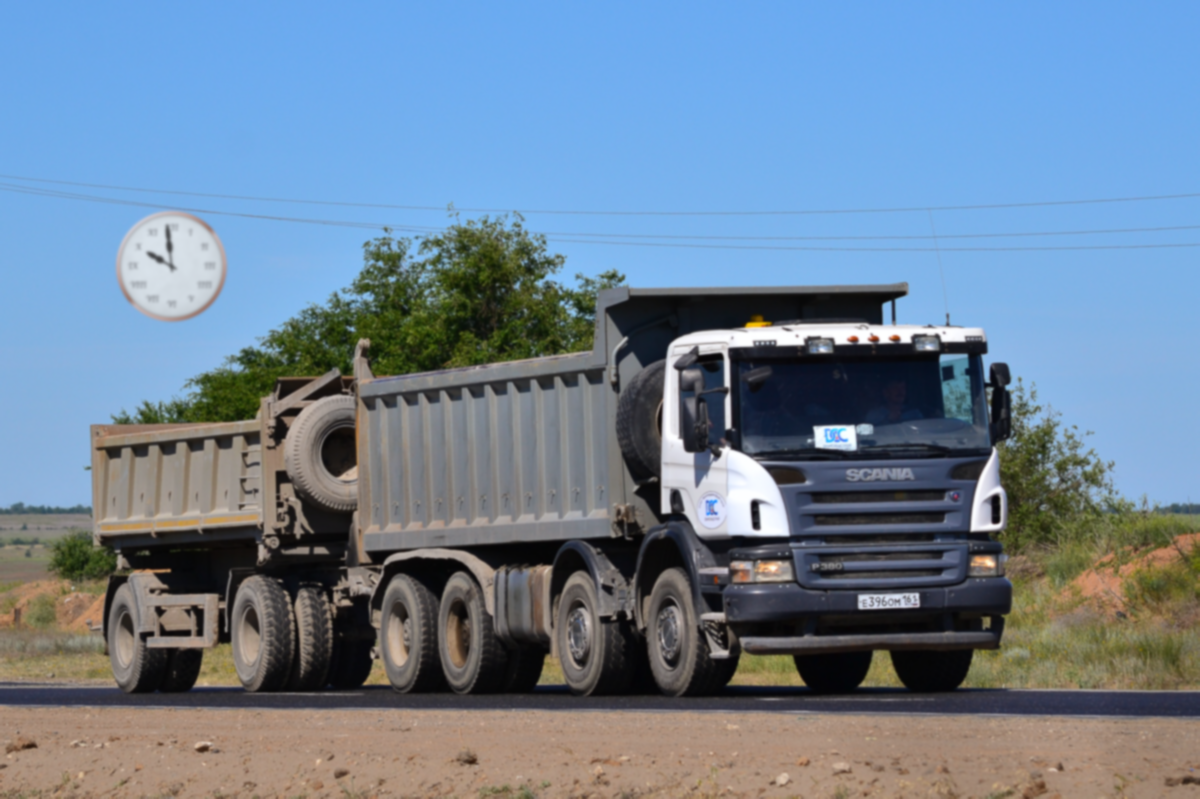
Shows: 9:59
